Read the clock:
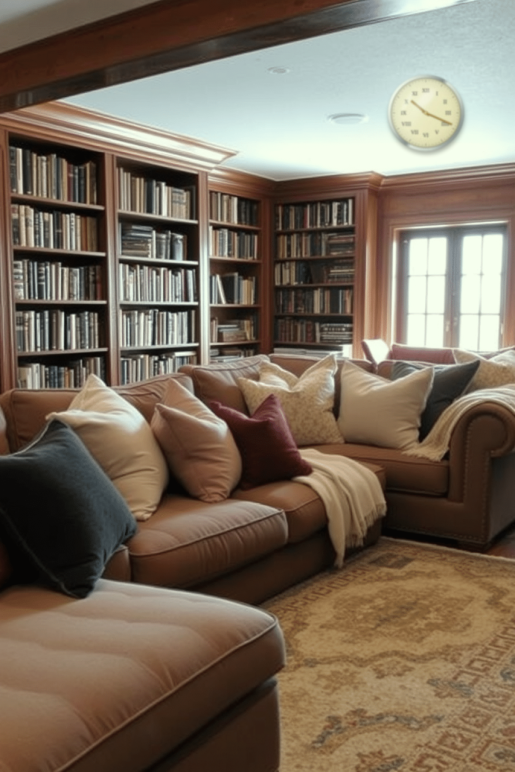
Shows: 10:19
